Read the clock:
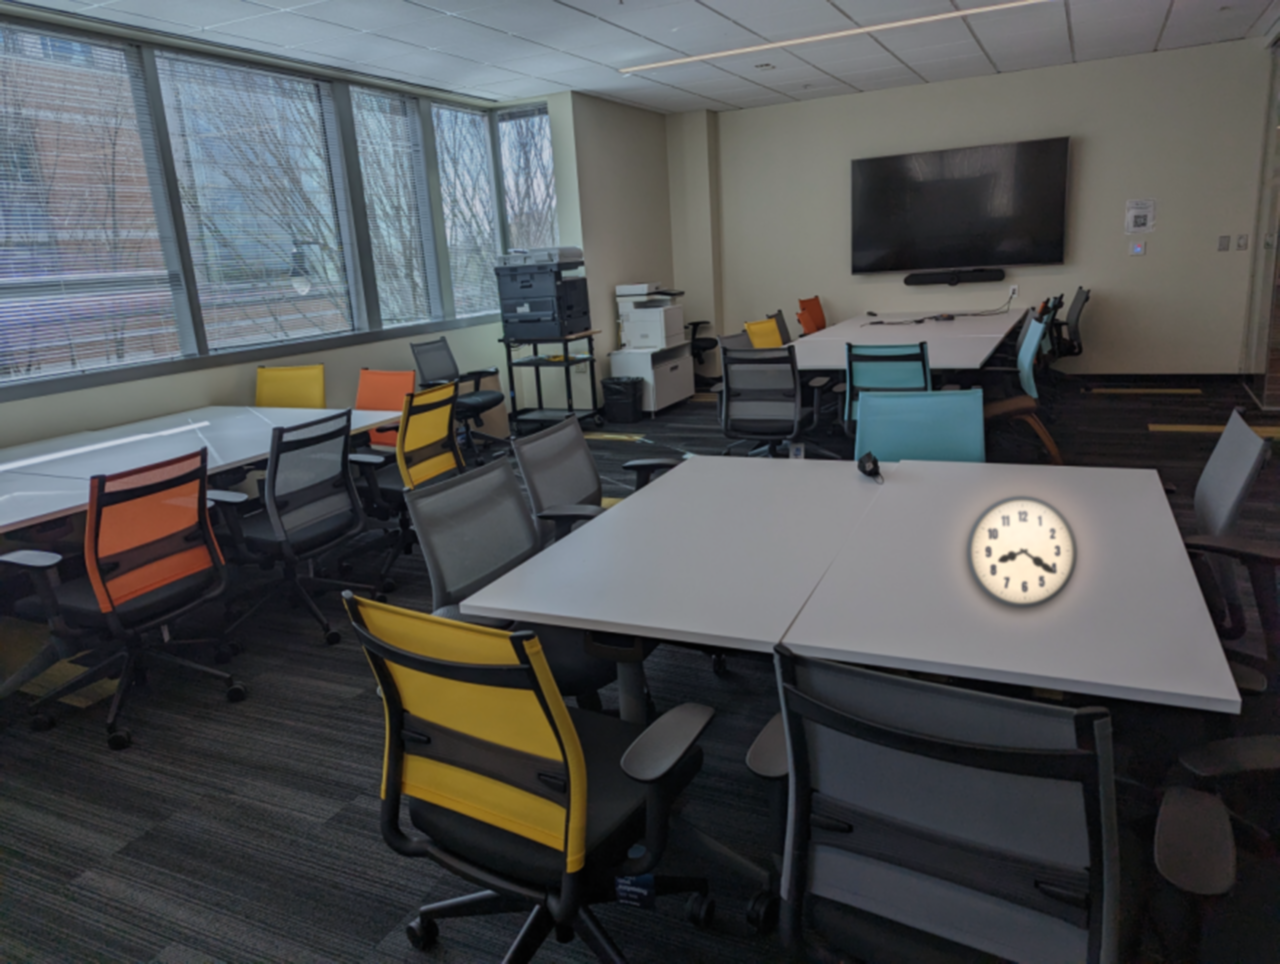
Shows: 8:21
